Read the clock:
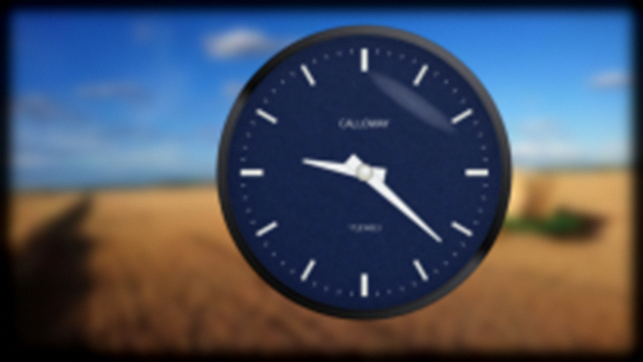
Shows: 9:22
